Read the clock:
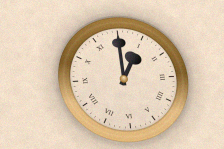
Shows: 1:00
